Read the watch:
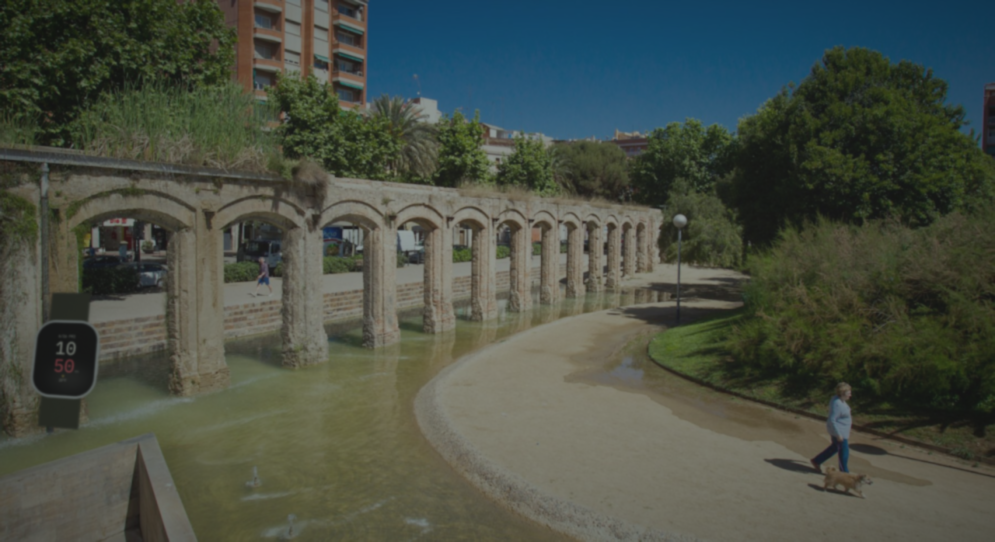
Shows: 10:50
